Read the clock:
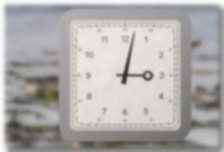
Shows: 3:02
